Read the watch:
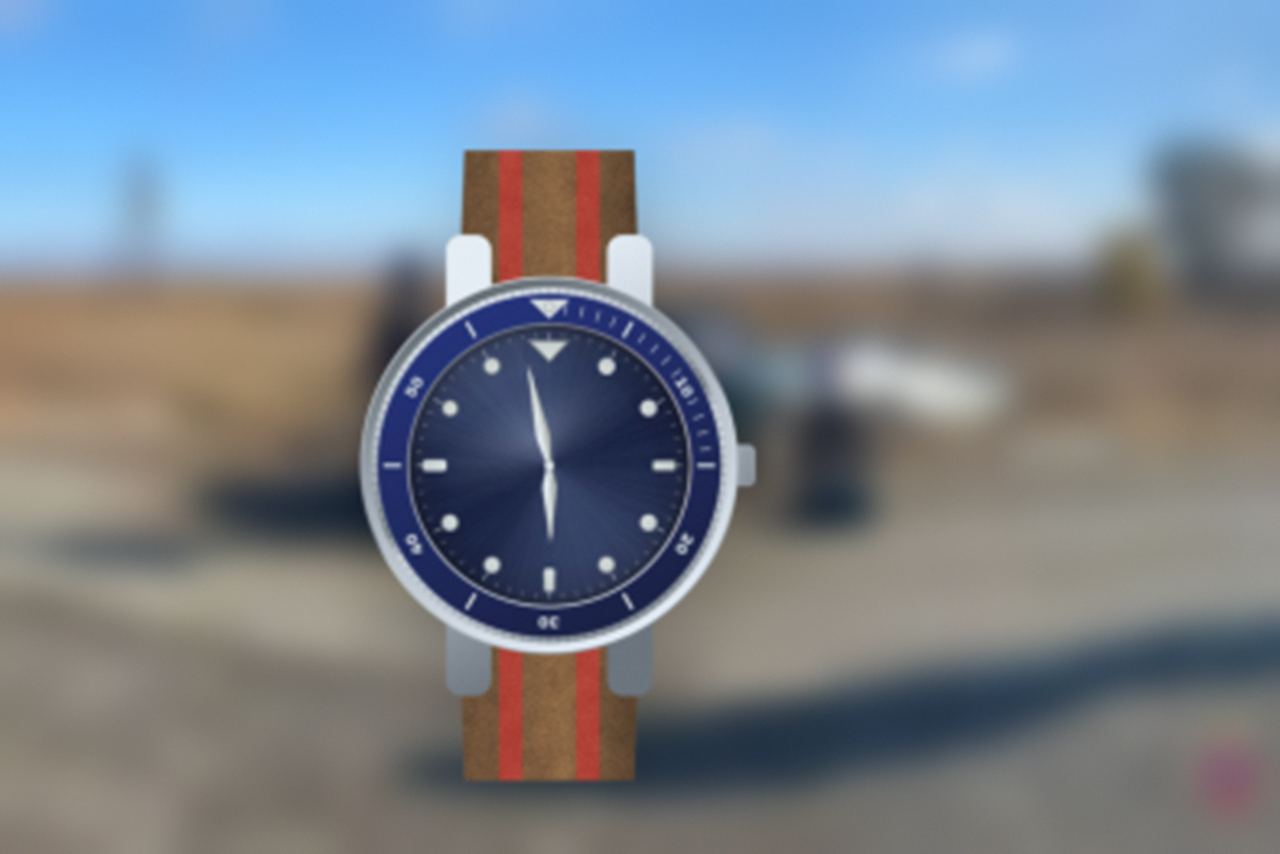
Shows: 5:58
